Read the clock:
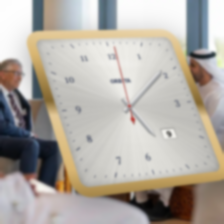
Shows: 5:09:01
